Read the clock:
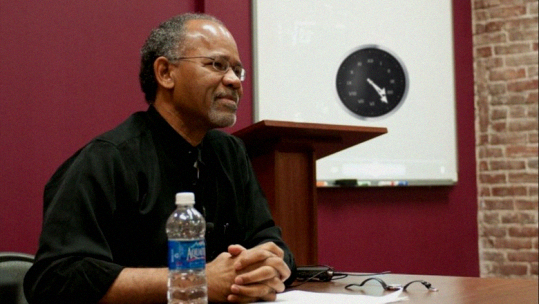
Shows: 4:24
